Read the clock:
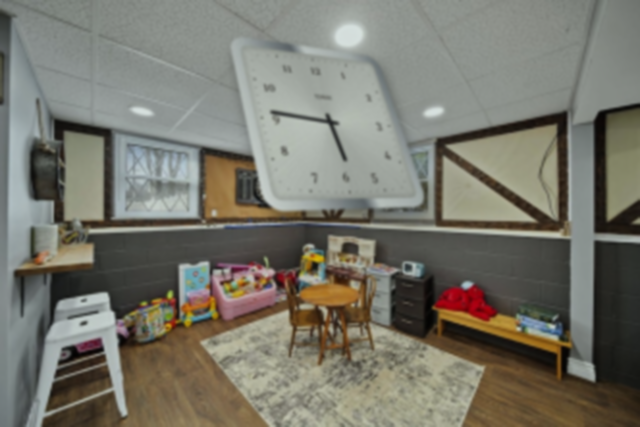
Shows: 5:46
